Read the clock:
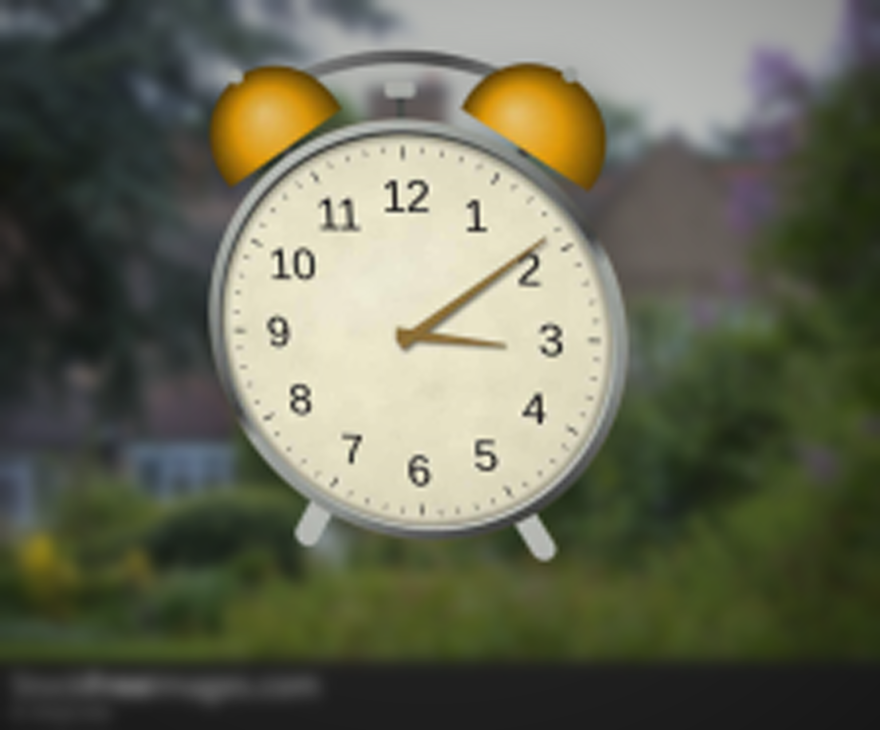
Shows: 3:09
